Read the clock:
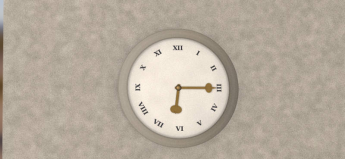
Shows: 6:15
